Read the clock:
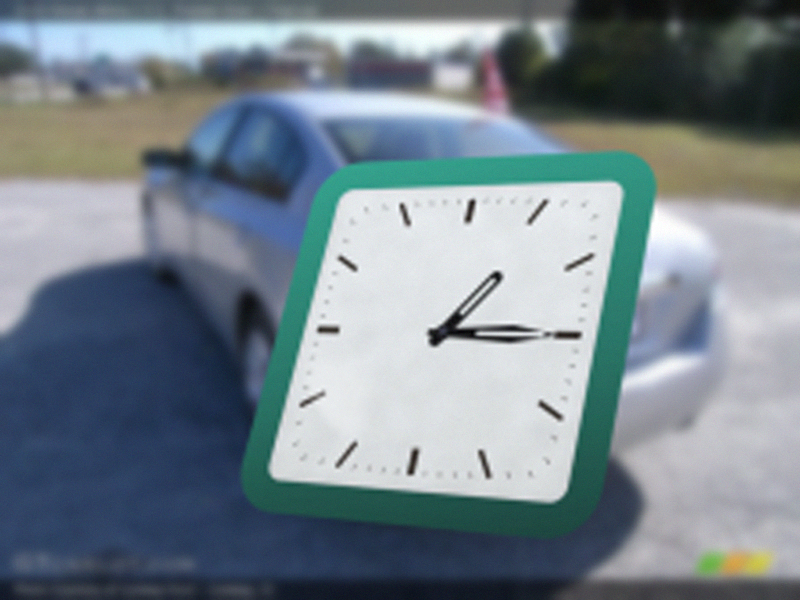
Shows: 1:15
